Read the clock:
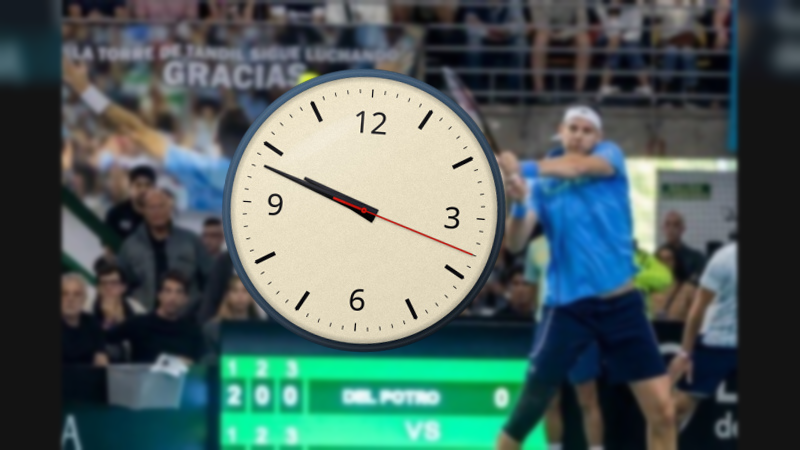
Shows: 9:48:18
